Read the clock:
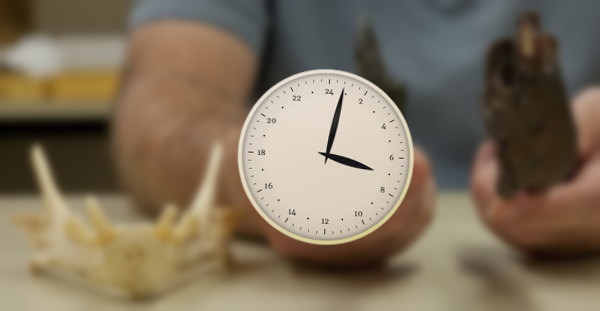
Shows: 7:02
